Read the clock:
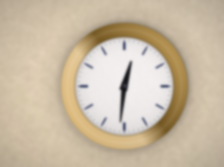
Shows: 12:31
